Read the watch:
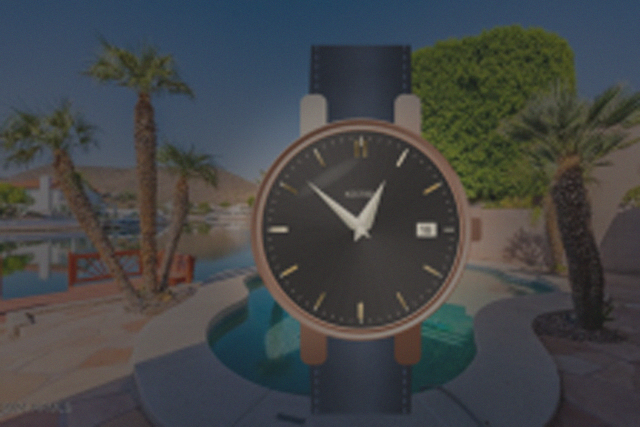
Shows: 12:52
